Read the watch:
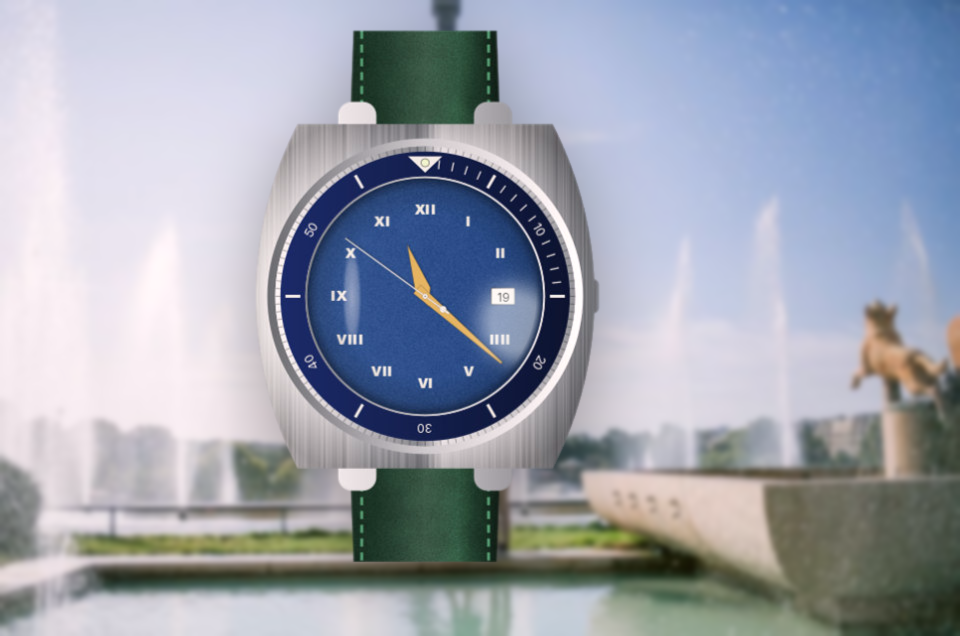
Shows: 11:21:51
